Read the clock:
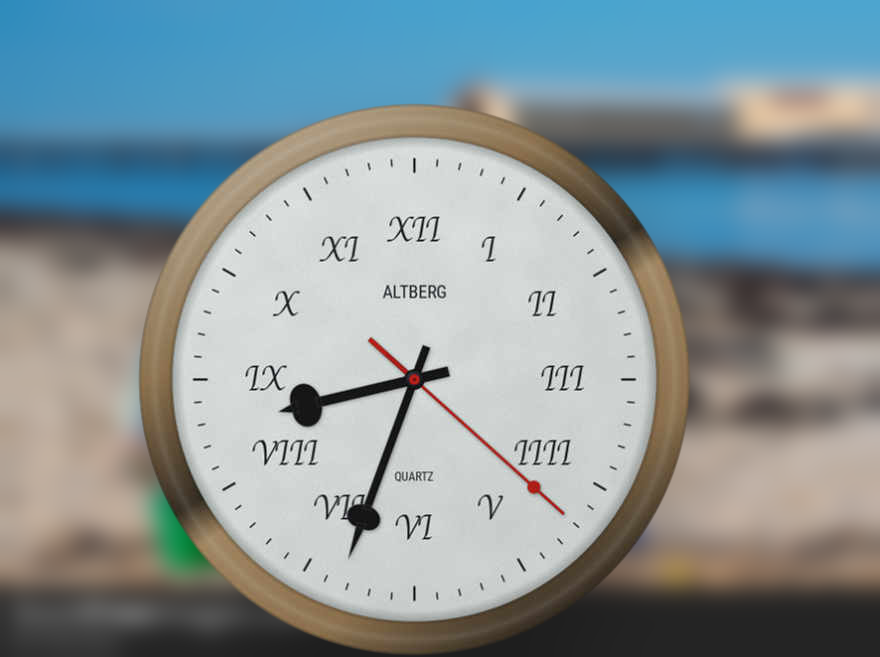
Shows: 8:33:22
